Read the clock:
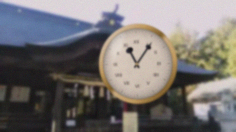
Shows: 11:06
